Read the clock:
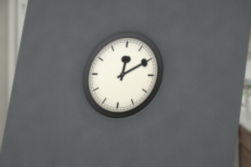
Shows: 12:10
